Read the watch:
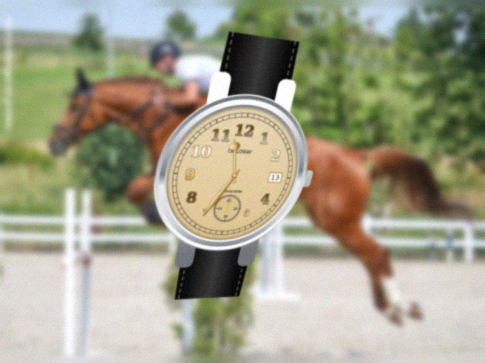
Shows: 11:35
